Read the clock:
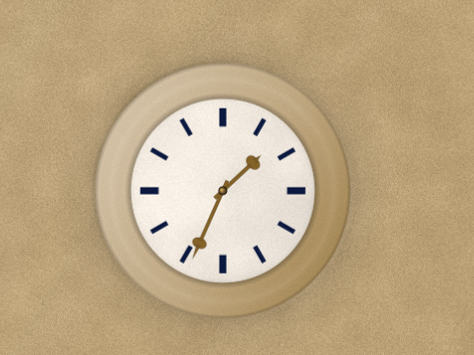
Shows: 1:34
